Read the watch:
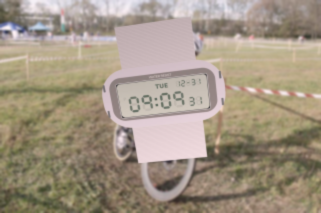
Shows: 9:09:31
